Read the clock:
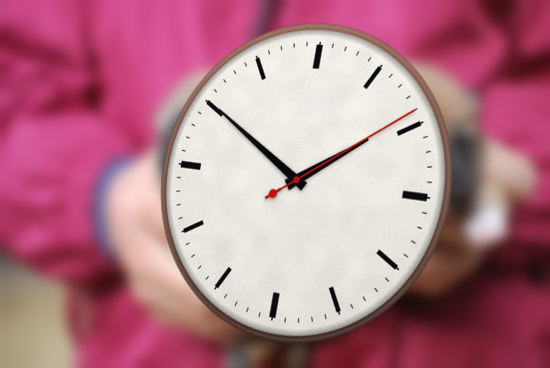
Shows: 1:50:09
